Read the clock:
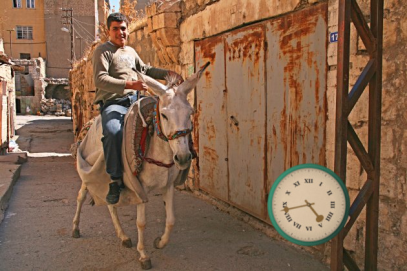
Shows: 4:43
